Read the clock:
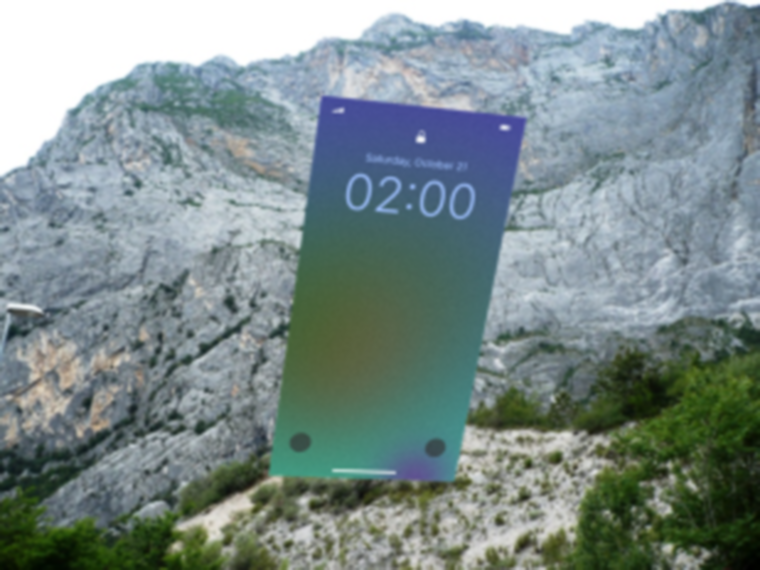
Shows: 2:00
